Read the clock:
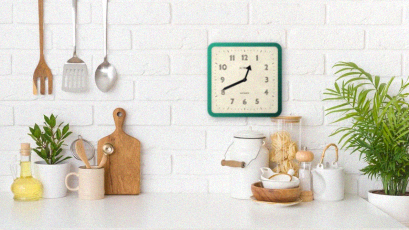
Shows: 12:41
